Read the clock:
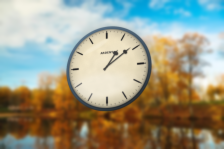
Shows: 1:09
